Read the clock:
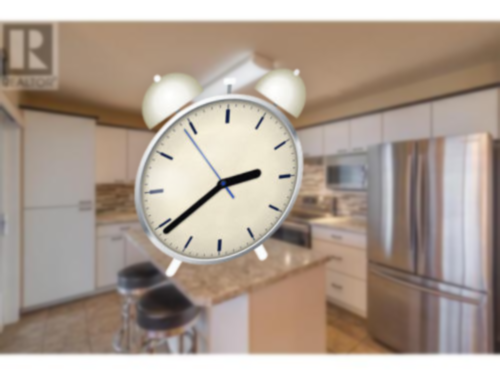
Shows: 2:38:54
